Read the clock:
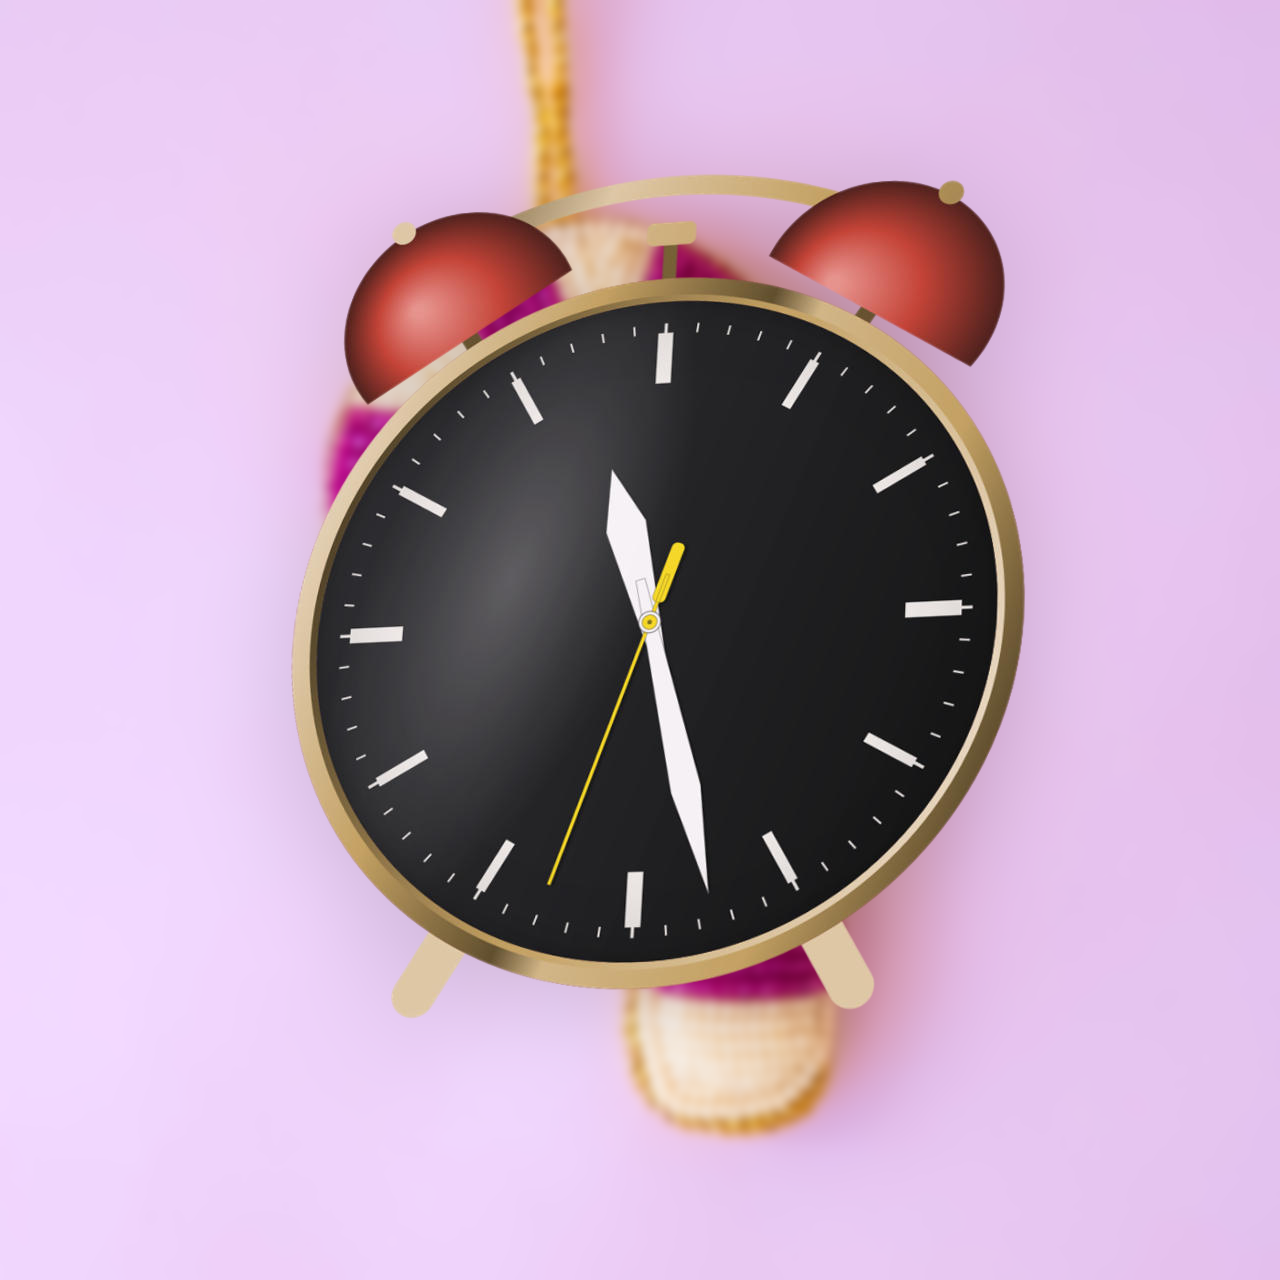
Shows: 11:27:33
